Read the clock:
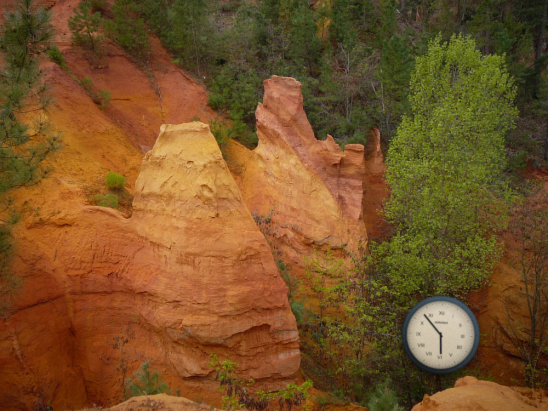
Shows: 5:53
